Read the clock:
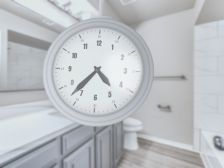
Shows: 4:37
